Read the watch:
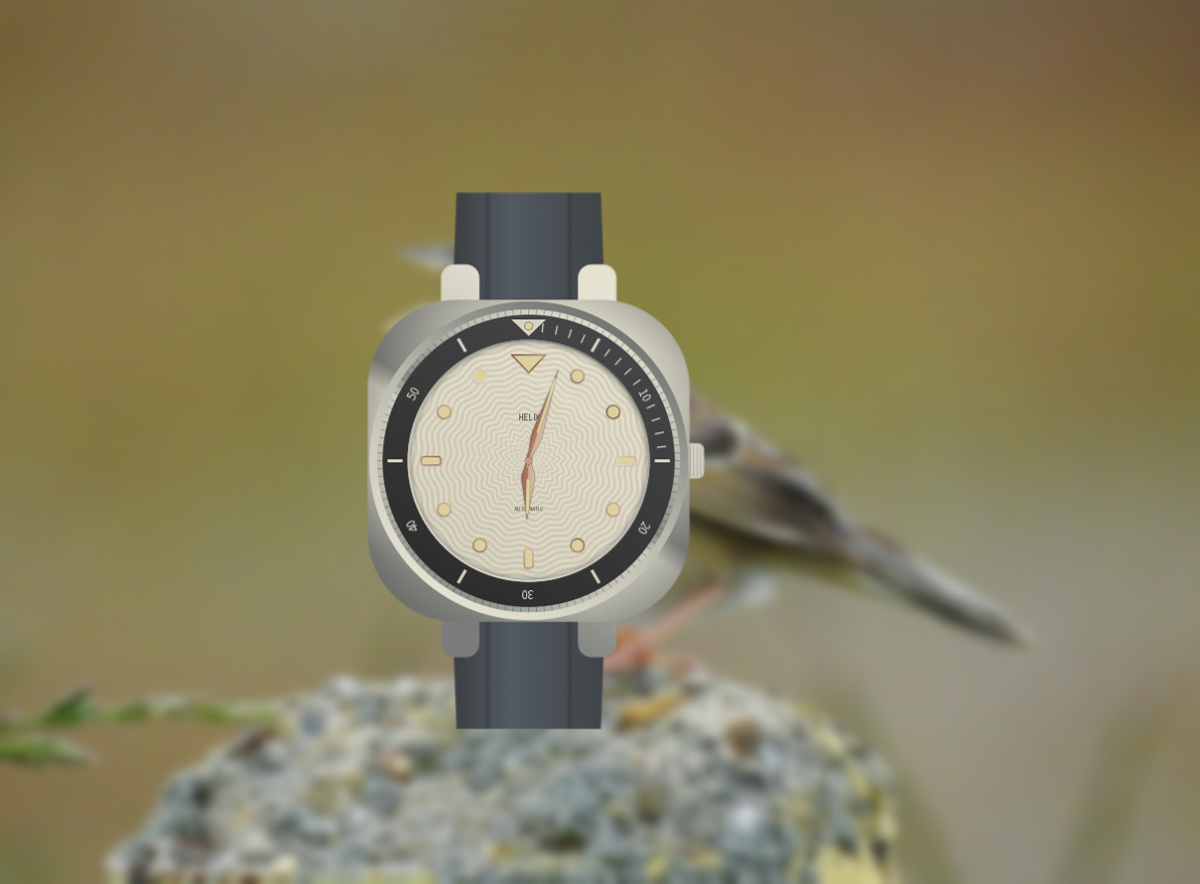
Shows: 6:03
